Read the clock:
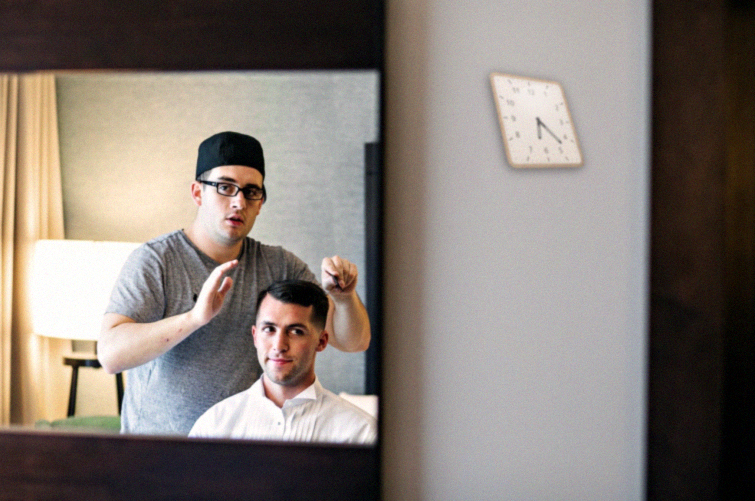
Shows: 6:23
